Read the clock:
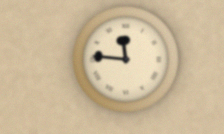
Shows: 11:46
